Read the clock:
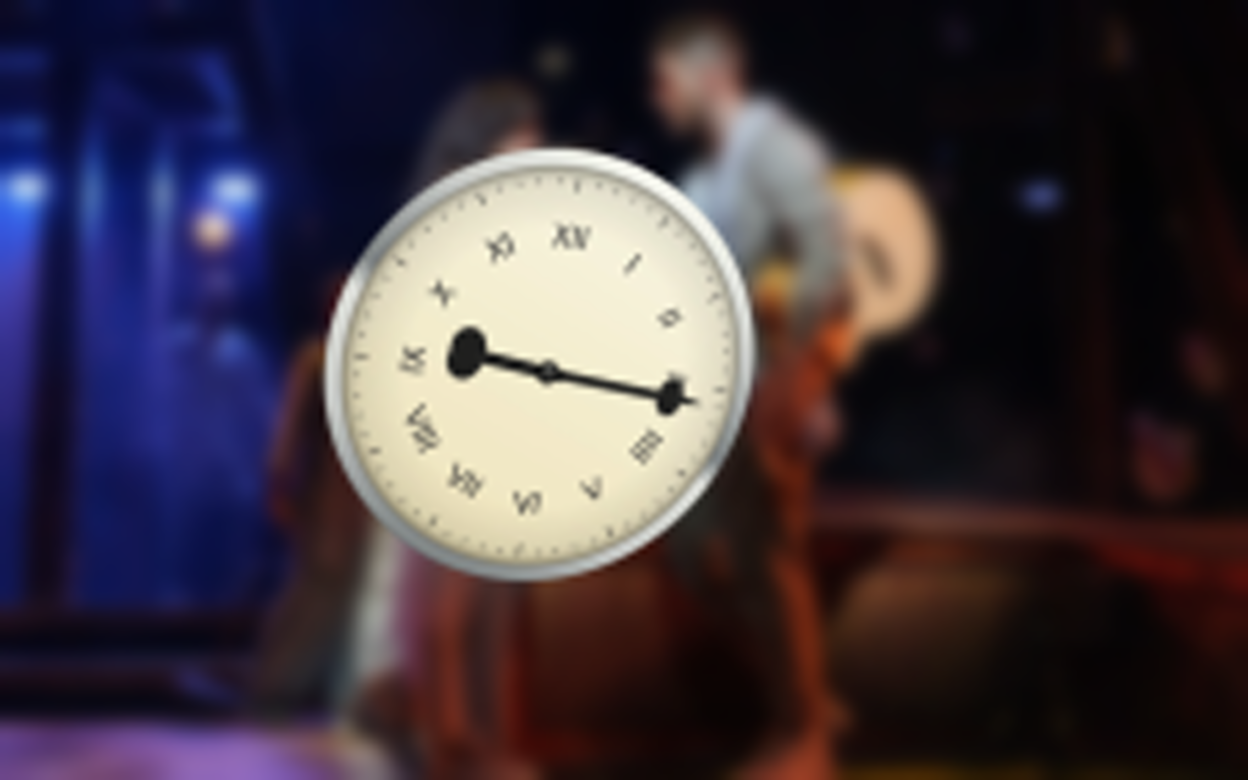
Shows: 9:16
